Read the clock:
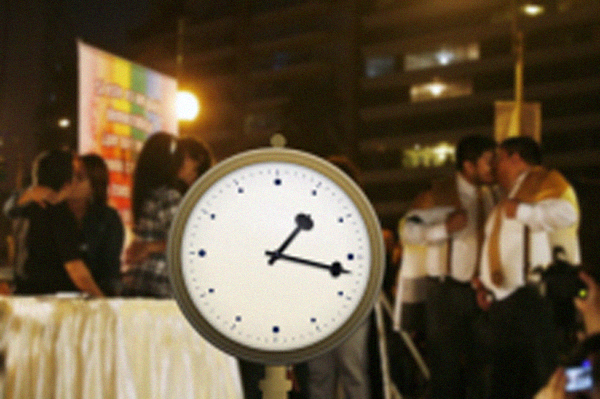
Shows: 1:17
